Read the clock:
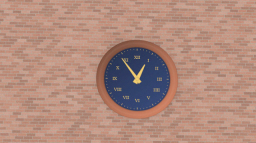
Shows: 12:54
